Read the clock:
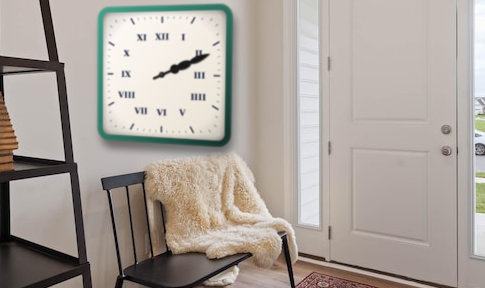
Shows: 2:11
